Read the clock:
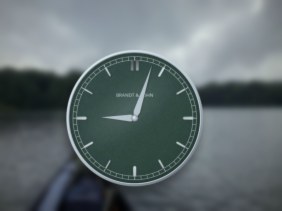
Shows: 9:03
